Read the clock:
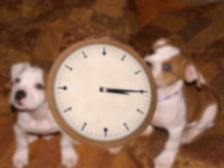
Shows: 3:15
